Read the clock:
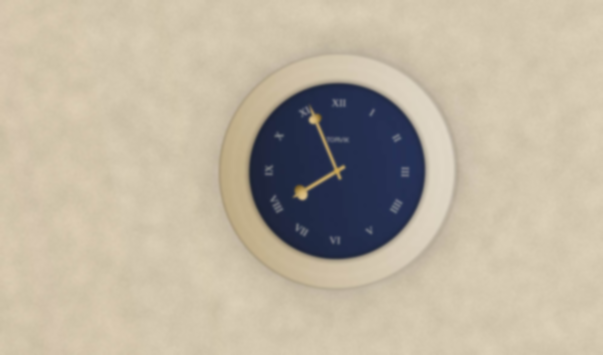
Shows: 7:56
